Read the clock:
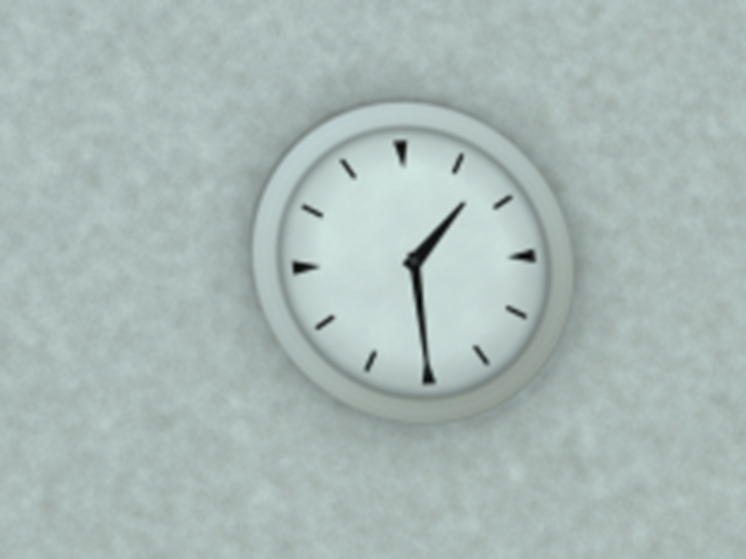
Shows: 1:30
